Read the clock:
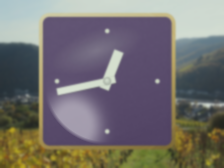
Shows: 12:43
